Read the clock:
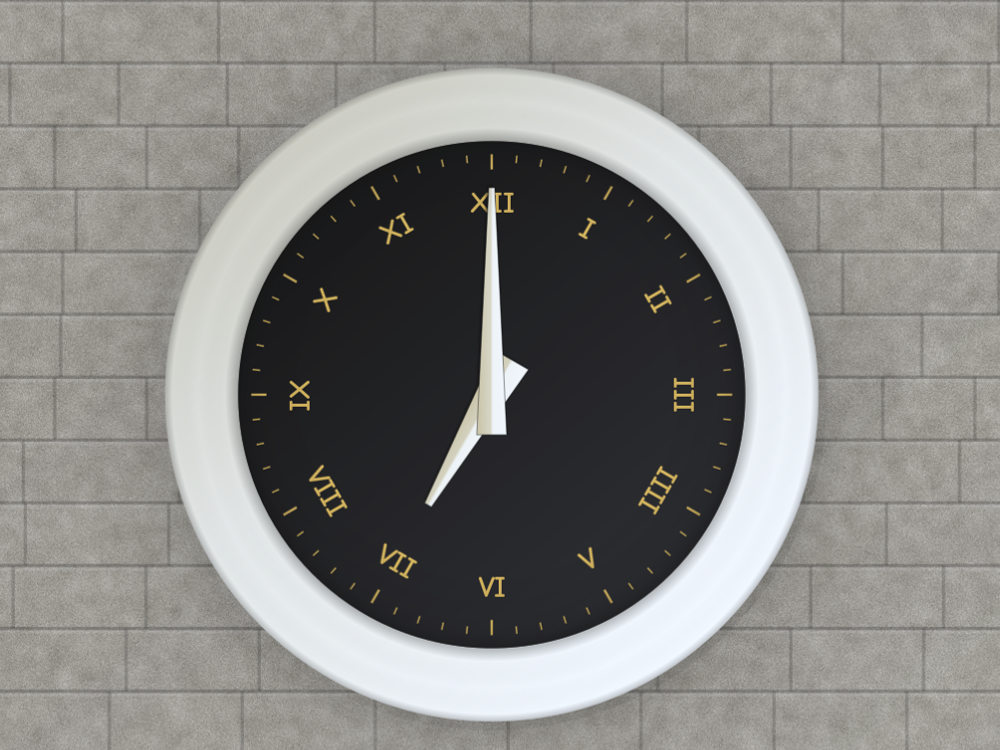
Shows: 7:00
